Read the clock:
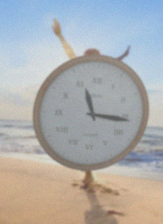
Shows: 11:16
